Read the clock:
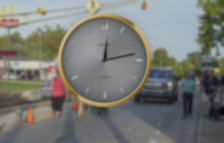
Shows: 12:13
